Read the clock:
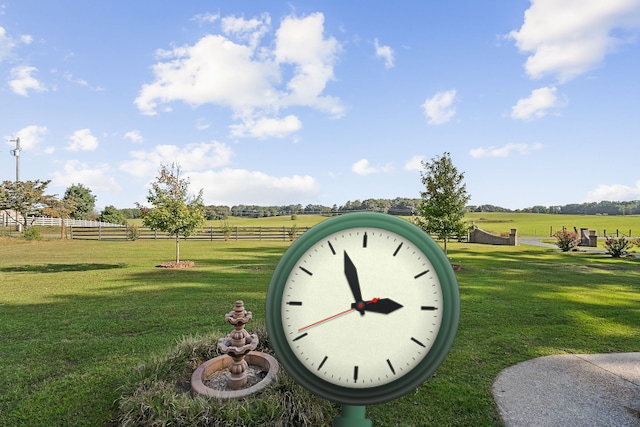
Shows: 2:56:41
